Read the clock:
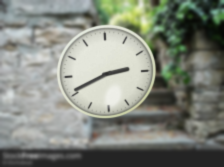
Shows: 2:41
